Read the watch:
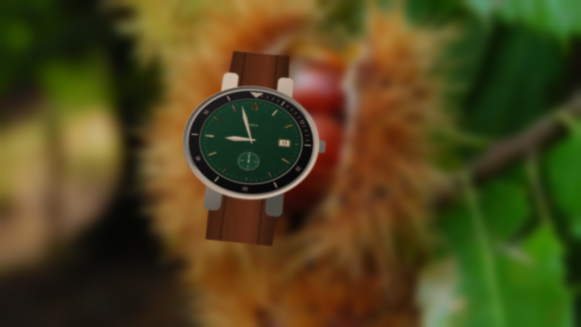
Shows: 8:57
